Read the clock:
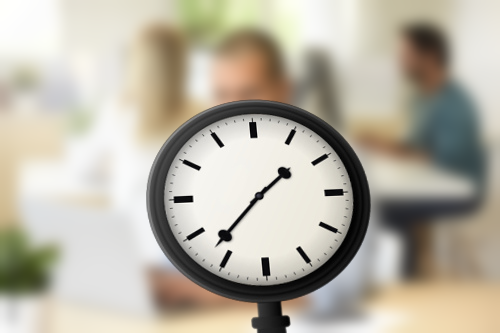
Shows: 1:37
